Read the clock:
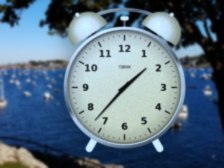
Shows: 1:37
